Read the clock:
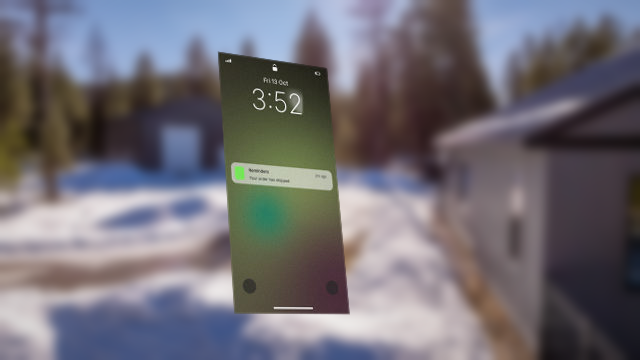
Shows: 3:52
